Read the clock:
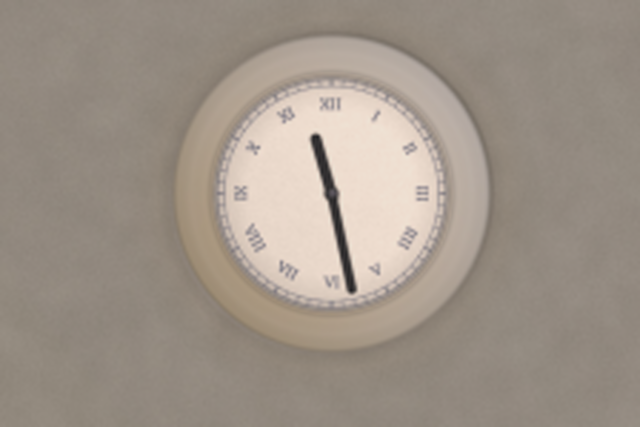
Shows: 11:28
